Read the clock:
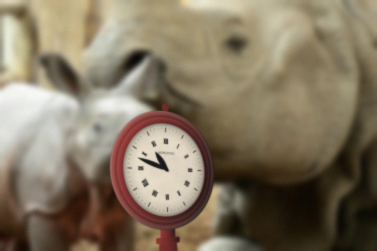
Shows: 10:48
